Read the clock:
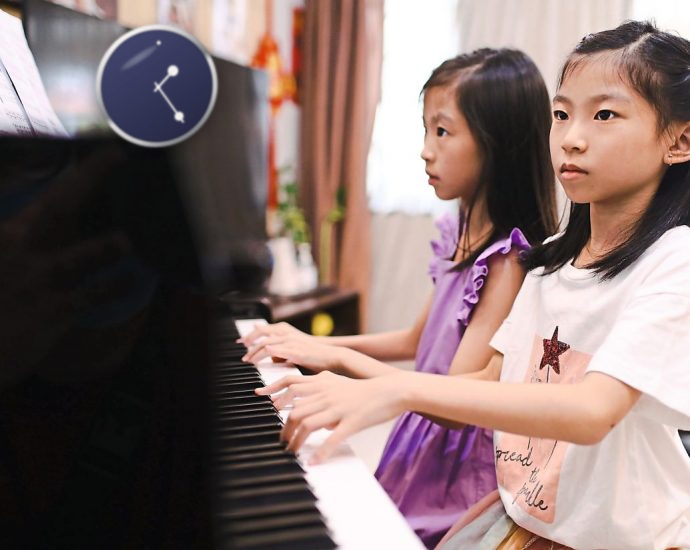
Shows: 1:24
